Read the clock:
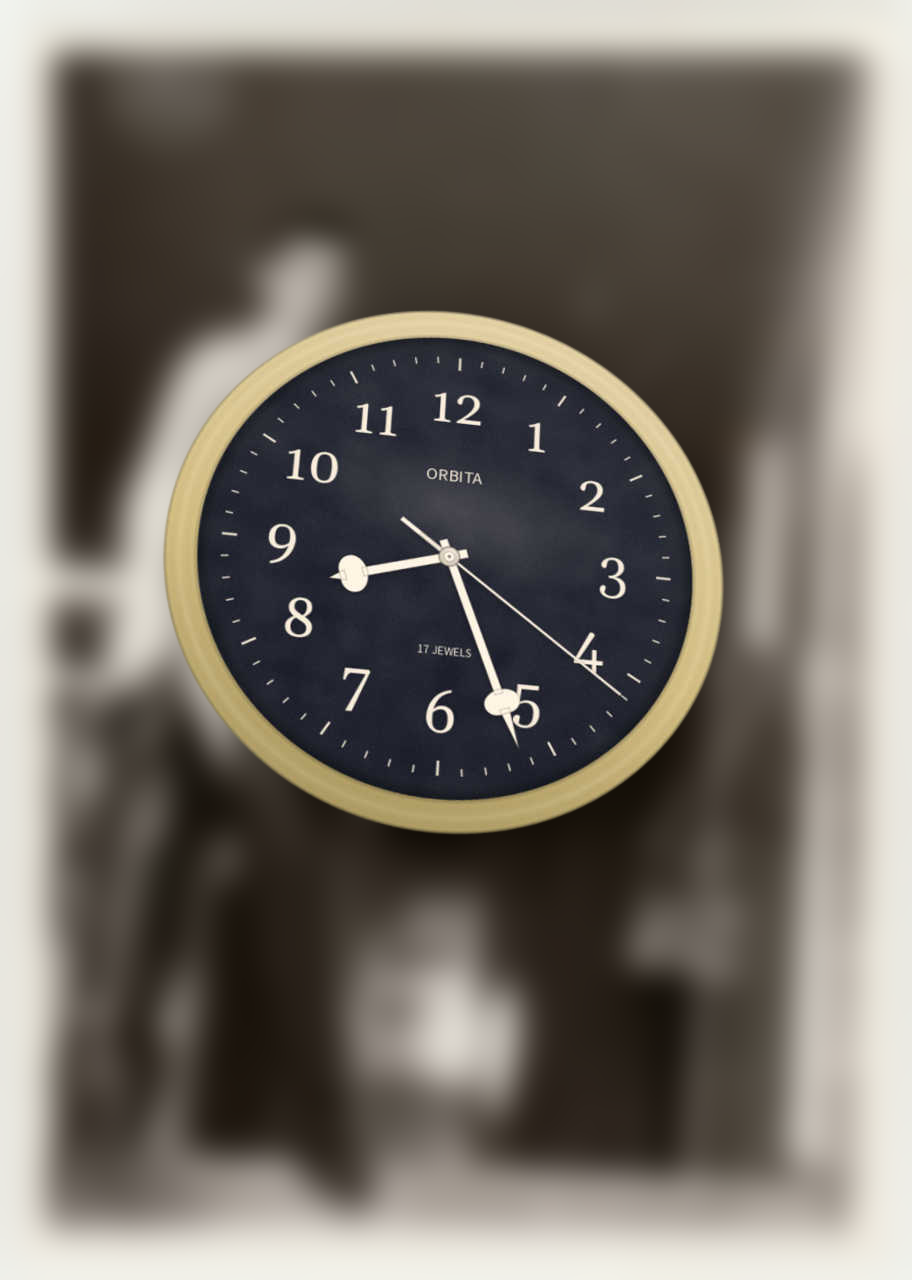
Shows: 8:26:21
